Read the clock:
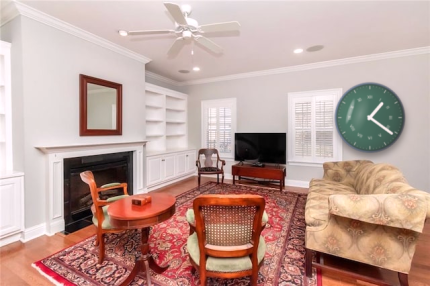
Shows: 1:21
